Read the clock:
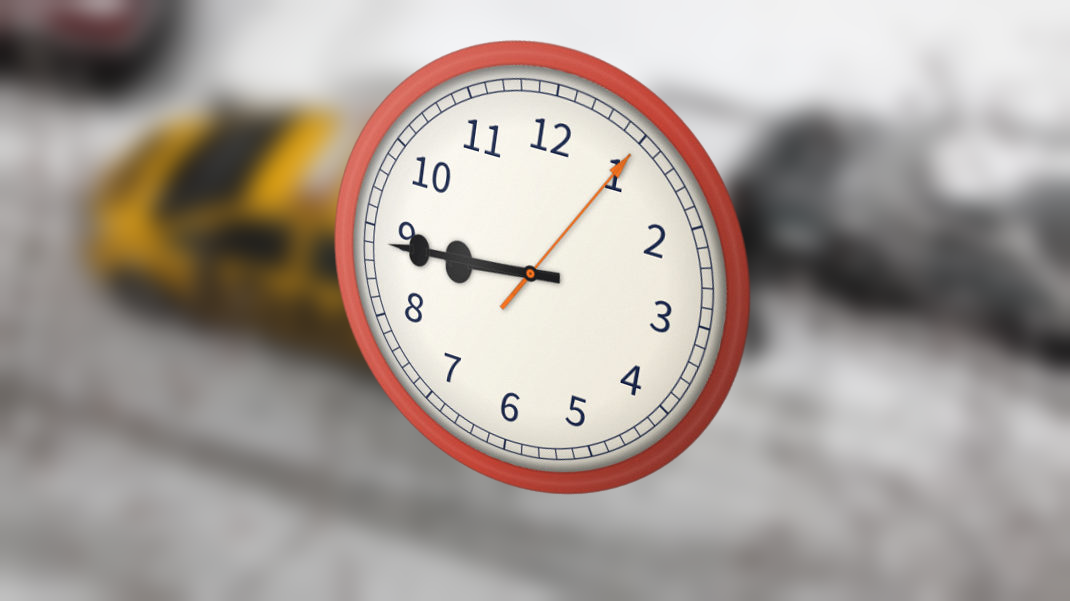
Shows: 8:44:05
